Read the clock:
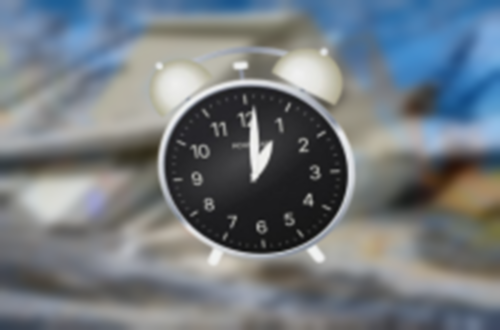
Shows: 1:01
